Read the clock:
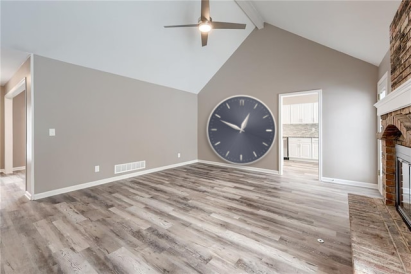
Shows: 12:49
